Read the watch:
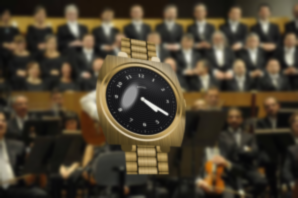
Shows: 4:20
